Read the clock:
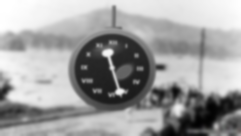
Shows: 11:27
